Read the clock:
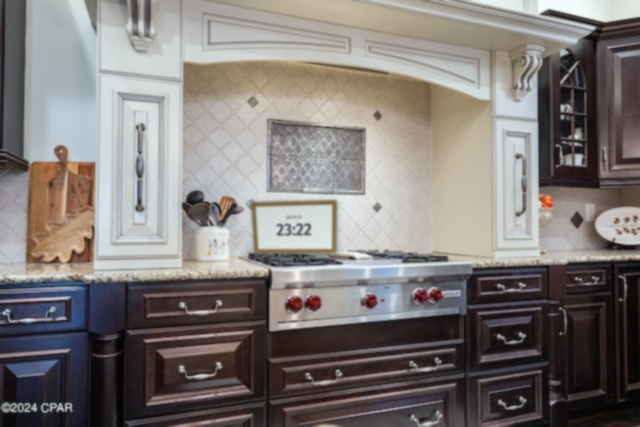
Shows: 23:22
